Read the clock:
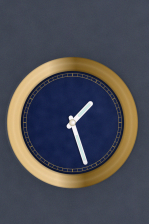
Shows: 1:27
